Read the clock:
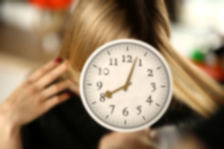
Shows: 8:03
